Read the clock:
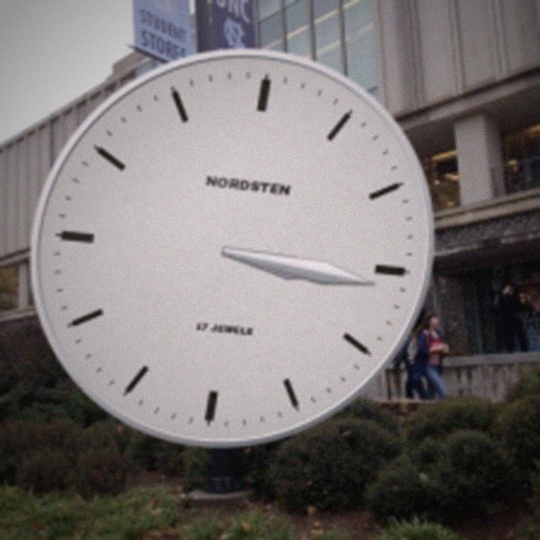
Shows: 3:16
